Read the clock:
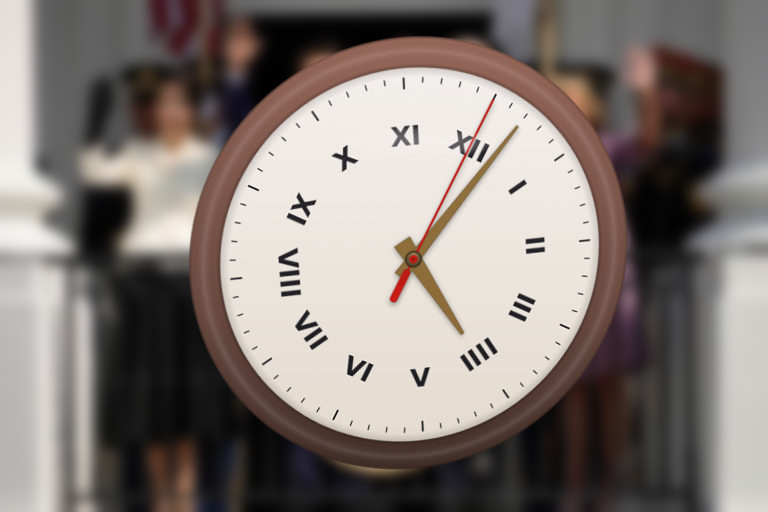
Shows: 4:02:00
